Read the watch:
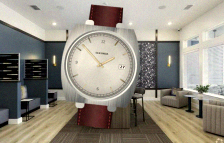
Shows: 1:52
